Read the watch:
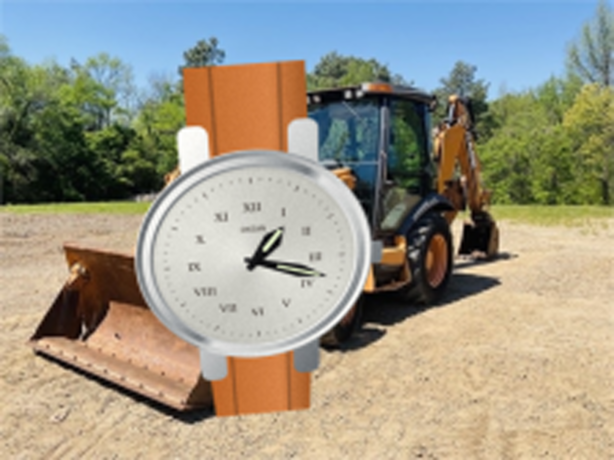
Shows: 1:18
